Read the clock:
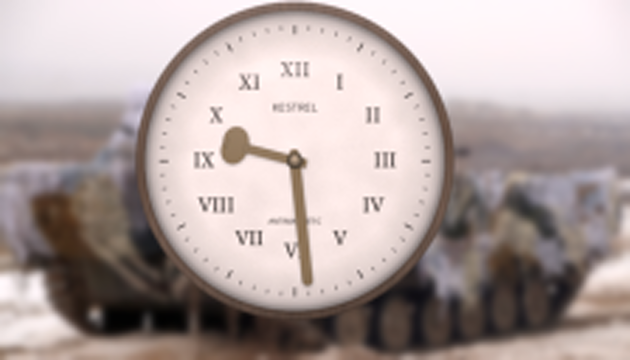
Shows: 9:29
